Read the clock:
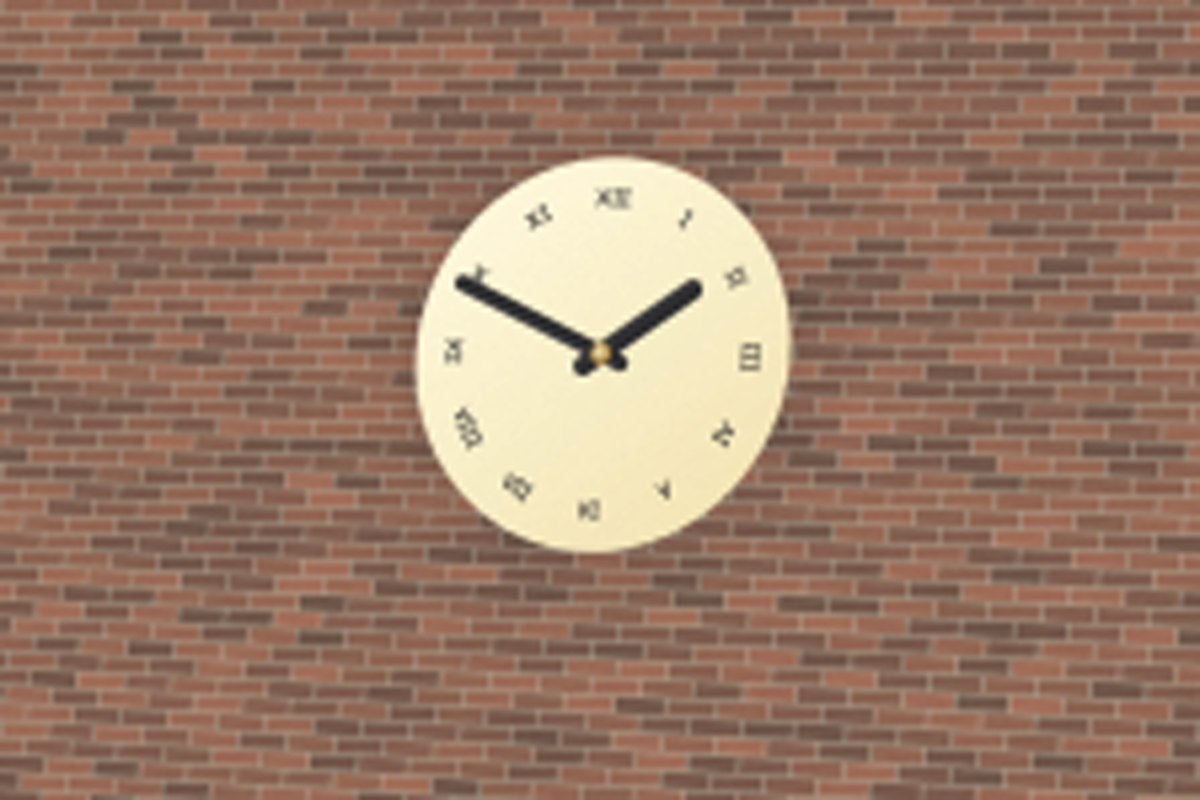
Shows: 1:49
